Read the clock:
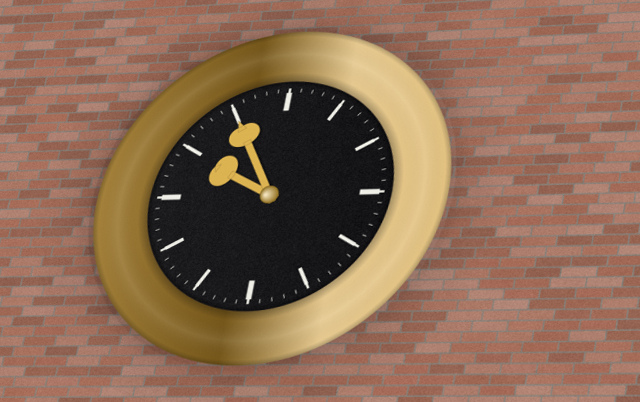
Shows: 9:55
